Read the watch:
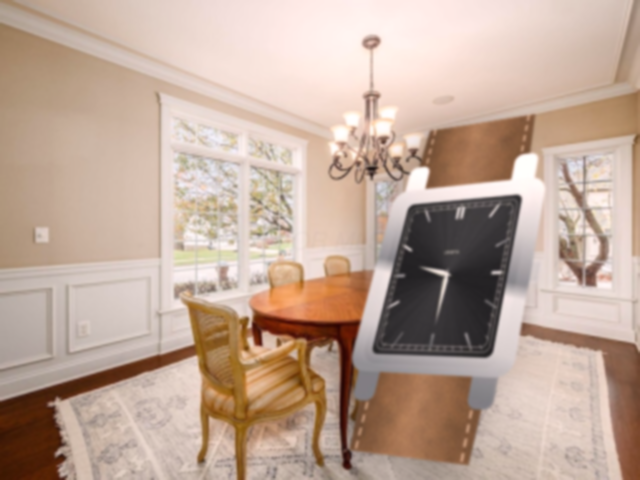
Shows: 9:30
